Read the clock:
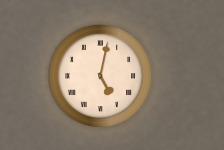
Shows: 5:02
